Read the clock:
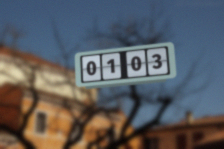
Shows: 1:03
